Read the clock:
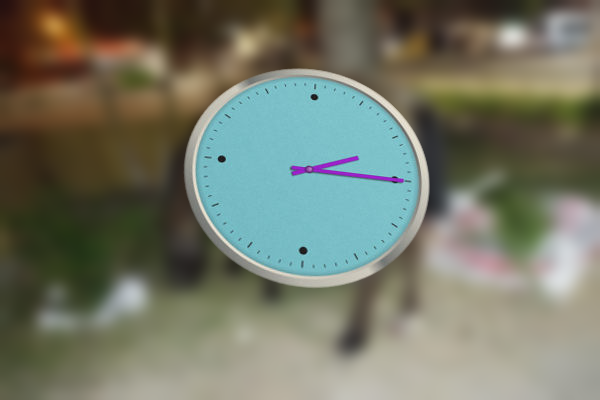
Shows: 2:15
